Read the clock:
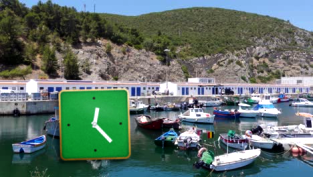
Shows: 12:23
